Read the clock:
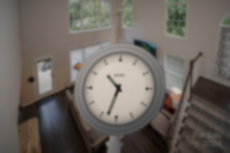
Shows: 10:33
